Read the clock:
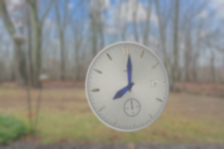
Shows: 8:01
